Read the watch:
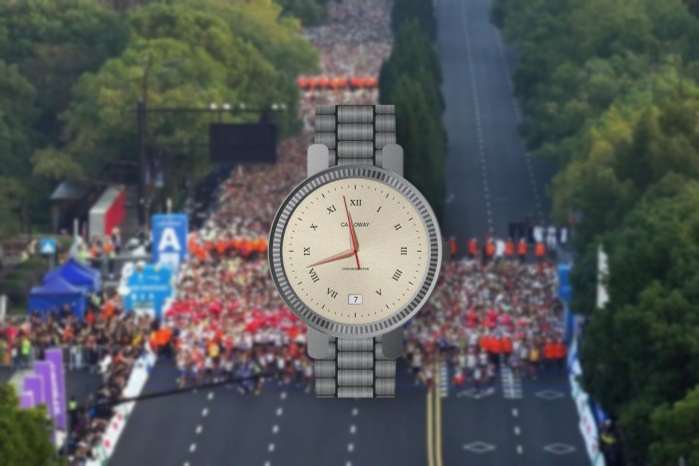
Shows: 11:41:58
